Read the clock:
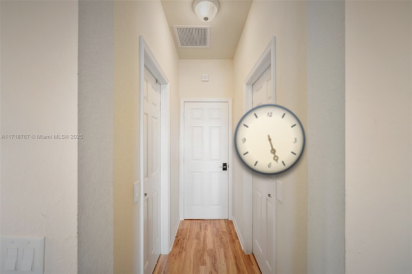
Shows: 5:27
